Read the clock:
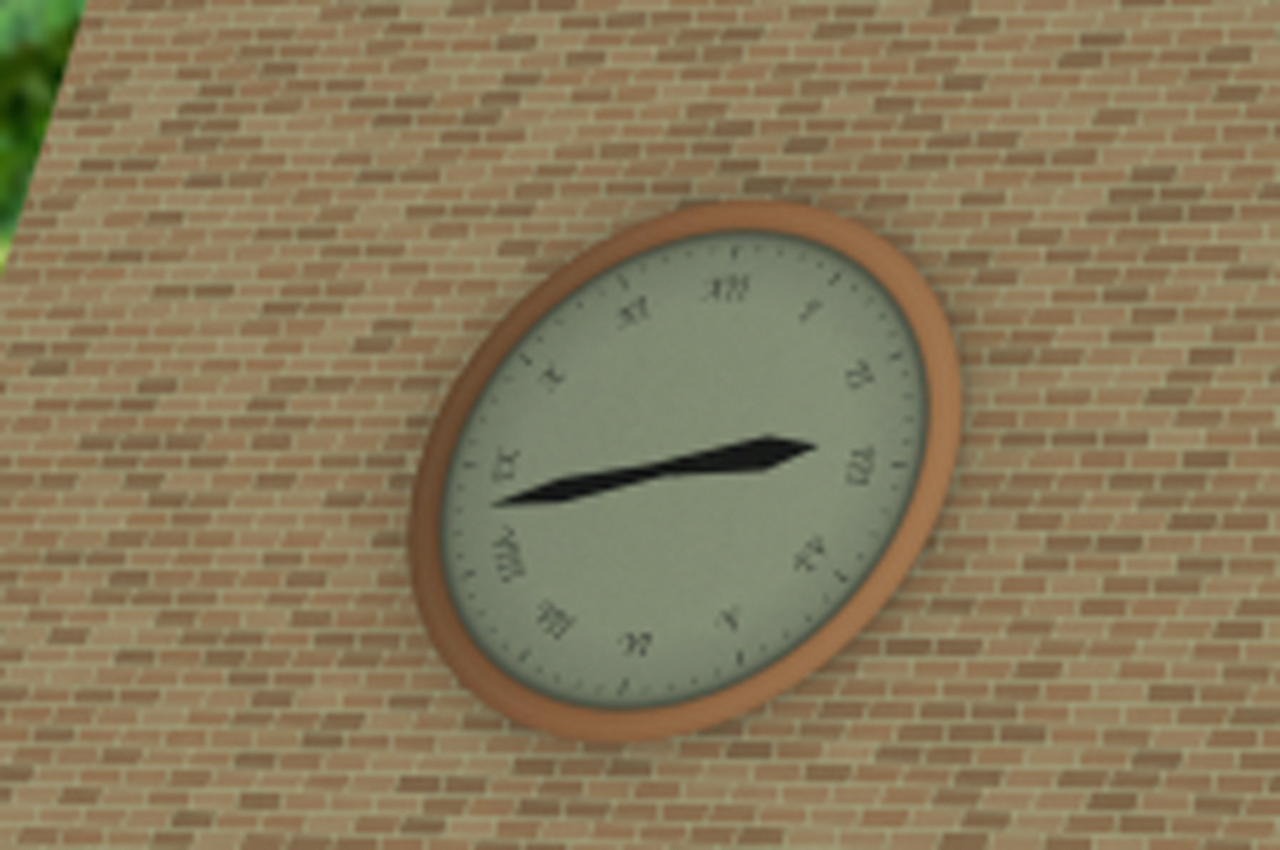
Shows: 2:43
